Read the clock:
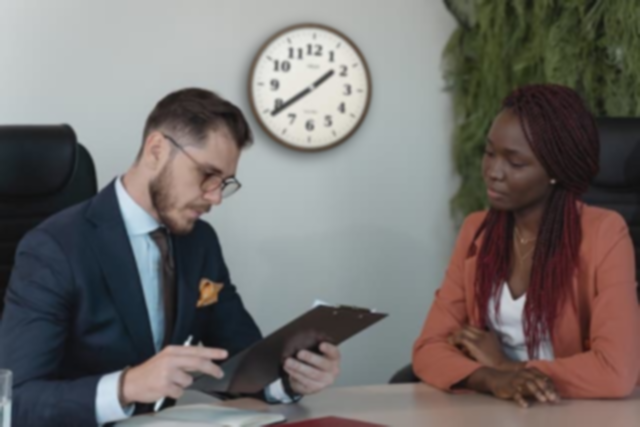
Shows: 1:39
